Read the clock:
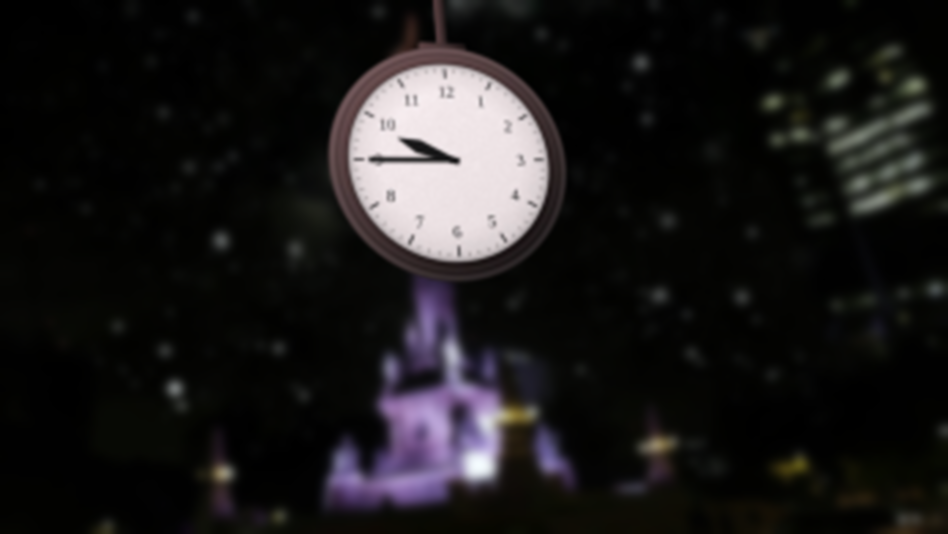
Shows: 9:45
